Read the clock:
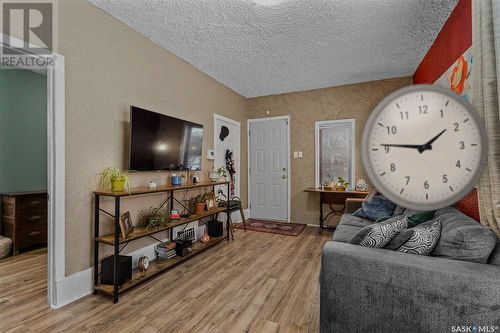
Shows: 1:46
